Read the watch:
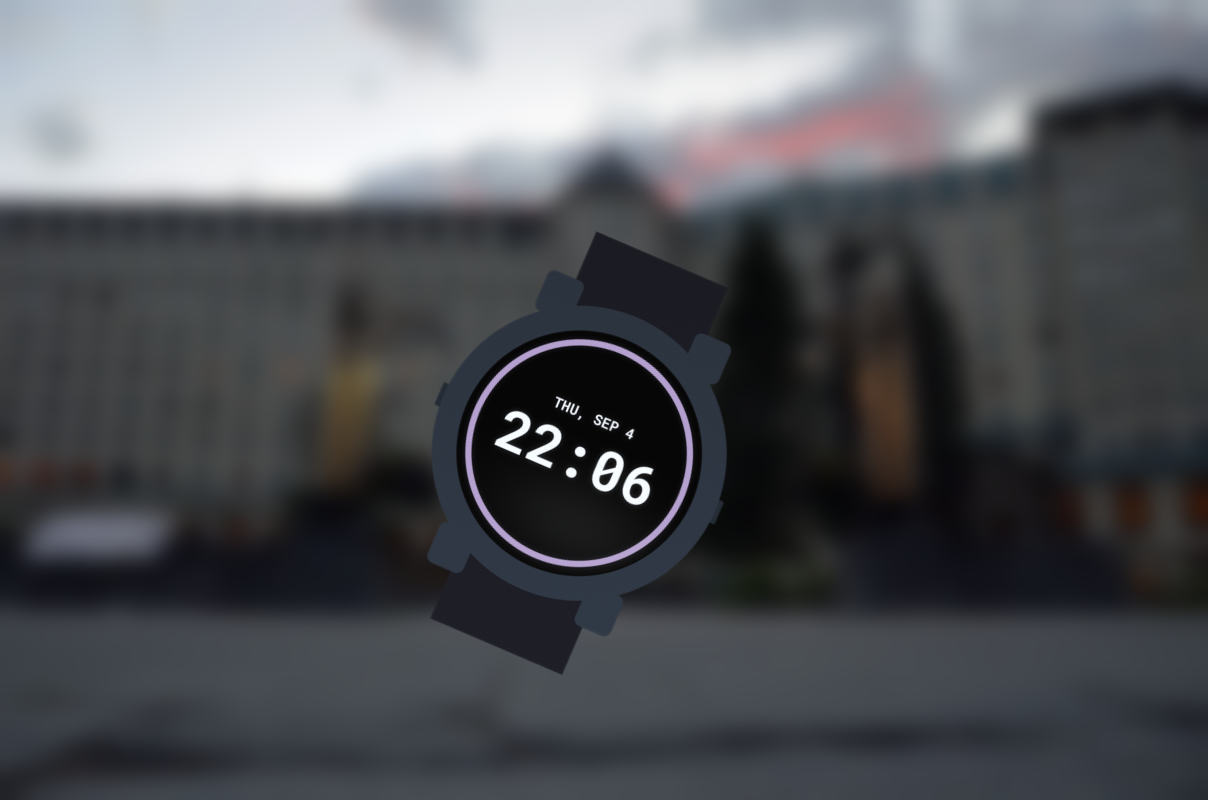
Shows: 22:06
